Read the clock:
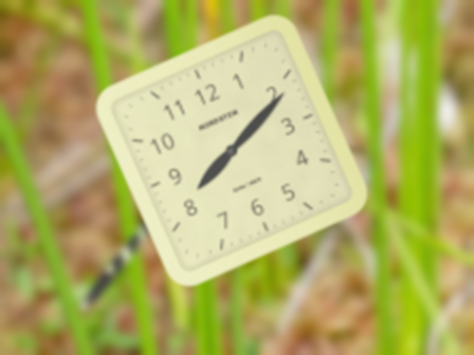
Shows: 8:11
